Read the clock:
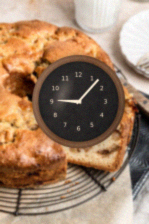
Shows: 9:07
